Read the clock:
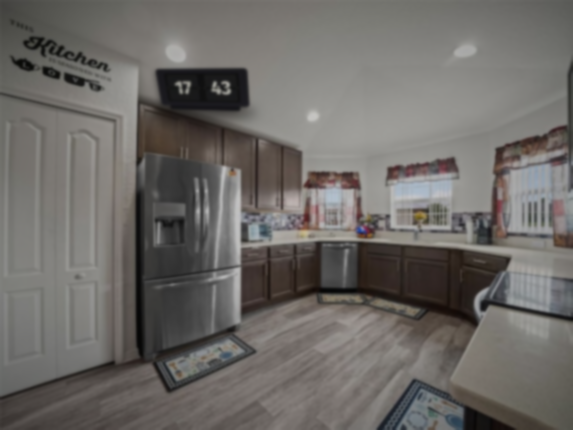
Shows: 17:43
